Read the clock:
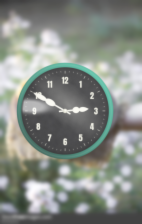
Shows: 2:50
